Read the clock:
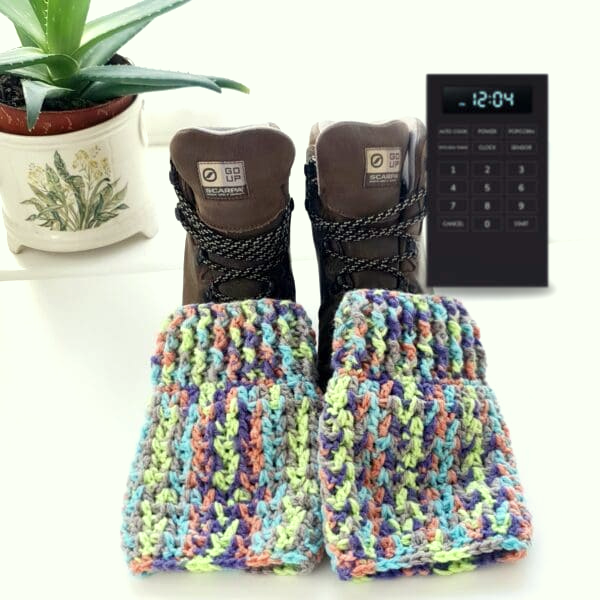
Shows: 12:04
